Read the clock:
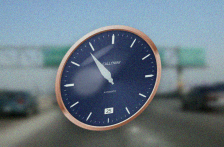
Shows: 10:54
